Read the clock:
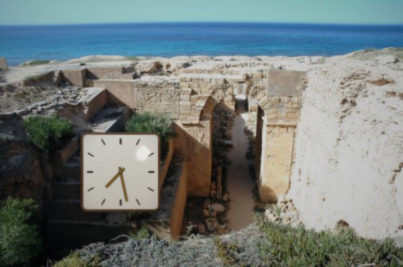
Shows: 7:28
